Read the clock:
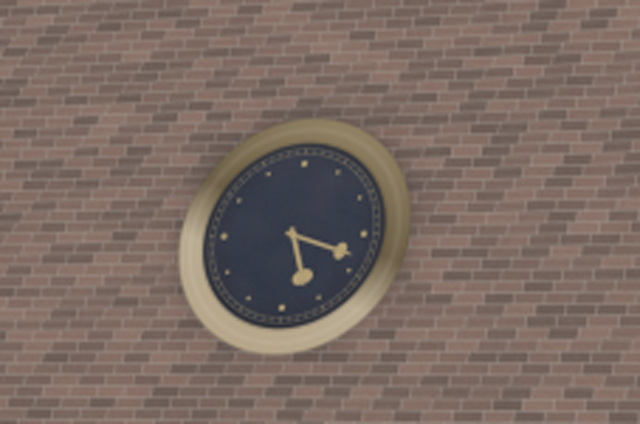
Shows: 5:18
